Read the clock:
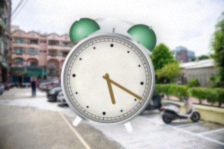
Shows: 5:19
